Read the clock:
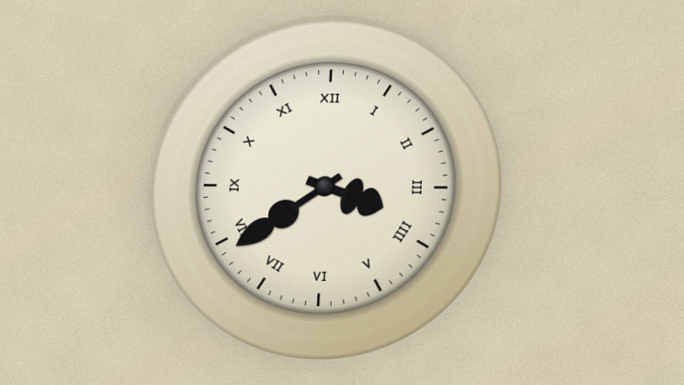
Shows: 3:39
